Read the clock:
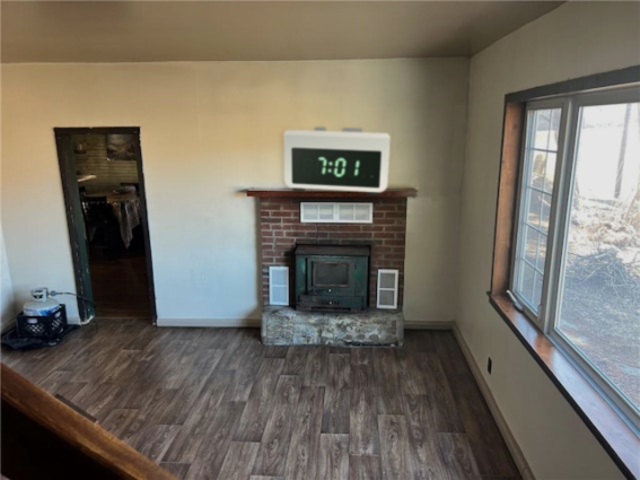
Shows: 7:01
